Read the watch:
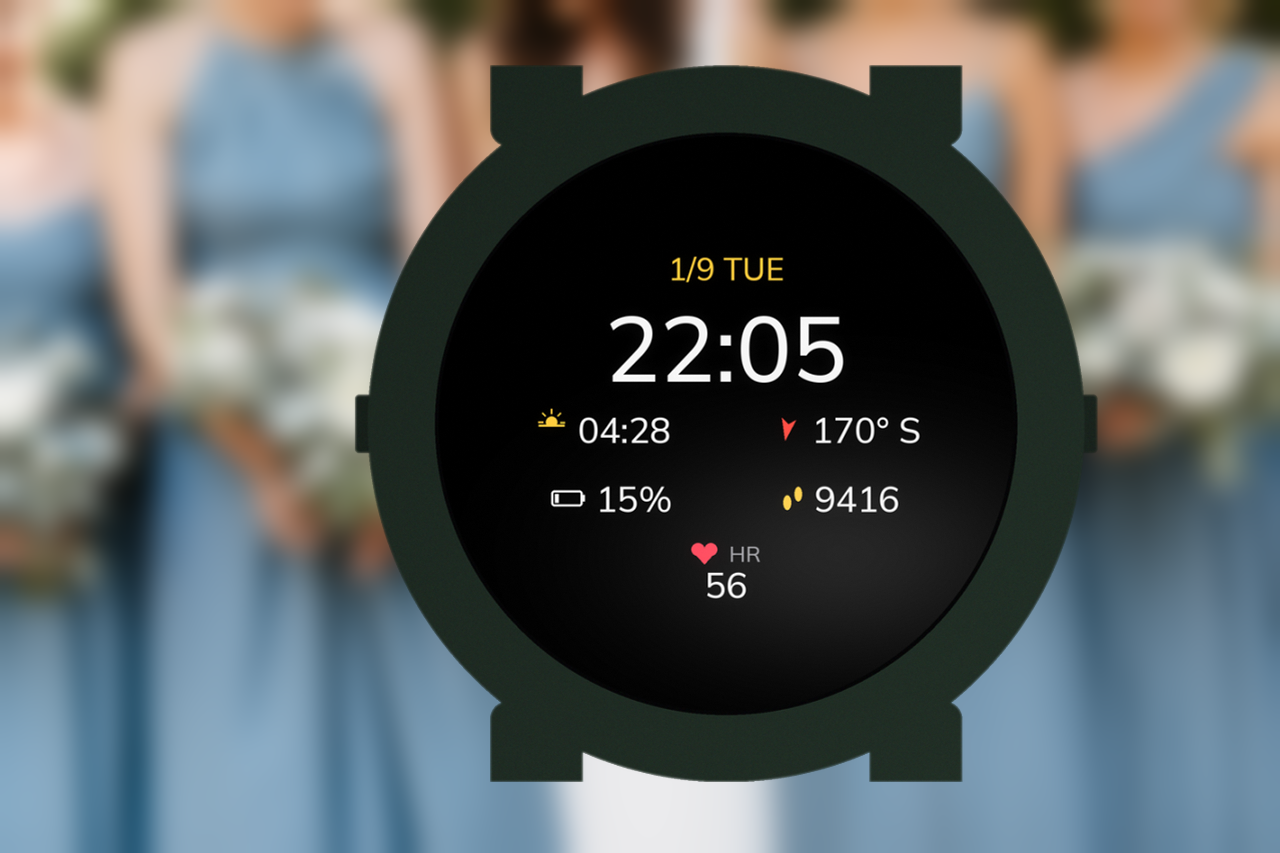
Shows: 22:05
